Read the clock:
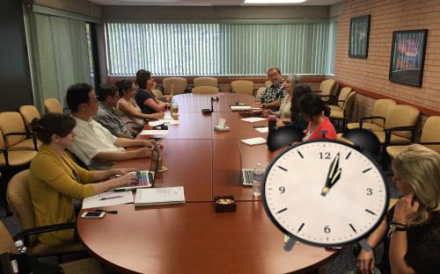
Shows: 1:03
